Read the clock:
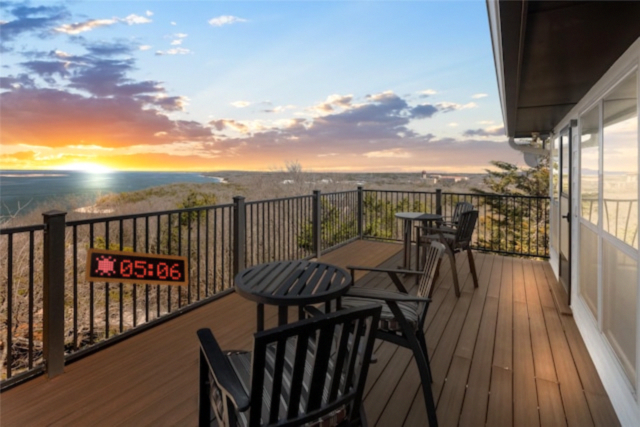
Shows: 5:06
